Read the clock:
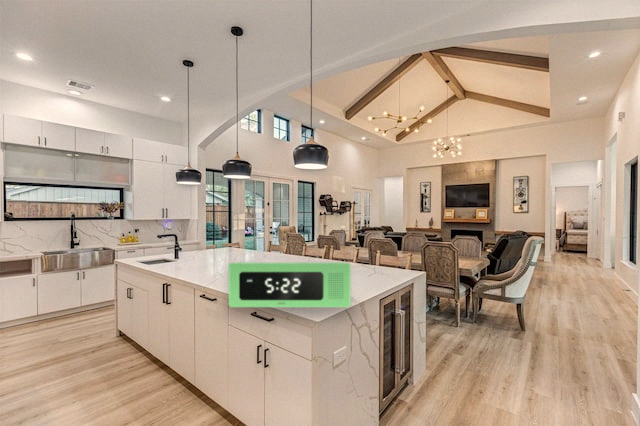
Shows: 5:22
